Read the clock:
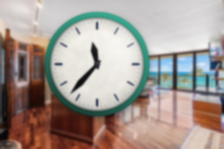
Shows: 11:37
